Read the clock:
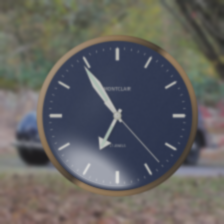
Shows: 6:54:23
